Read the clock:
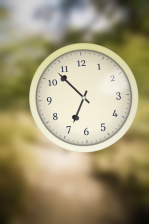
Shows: 6:53
